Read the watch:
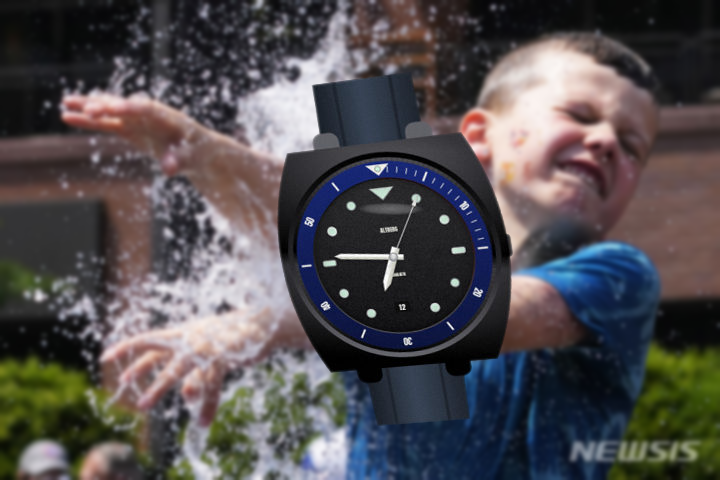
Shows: 6:46:05
